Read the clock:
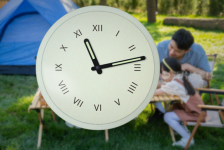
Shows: 11:13
